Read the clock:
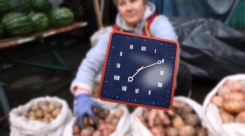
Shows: 7:10
